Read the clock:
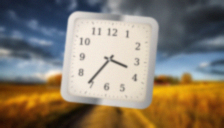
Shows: 3:36
